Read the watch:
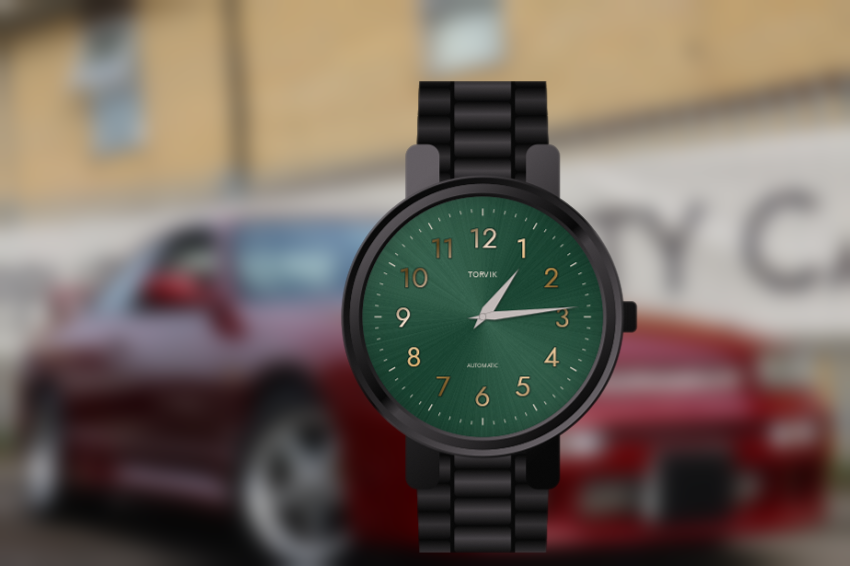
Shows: 1:14
